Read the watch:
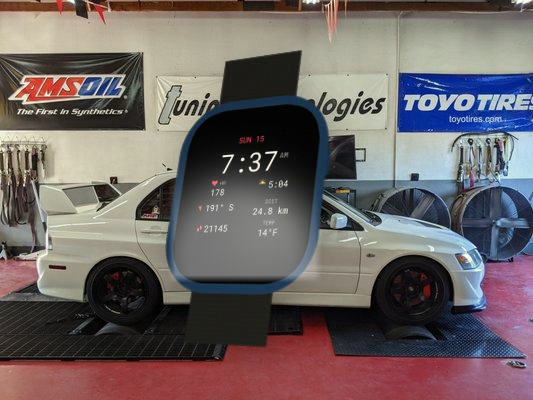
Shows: 7:37
